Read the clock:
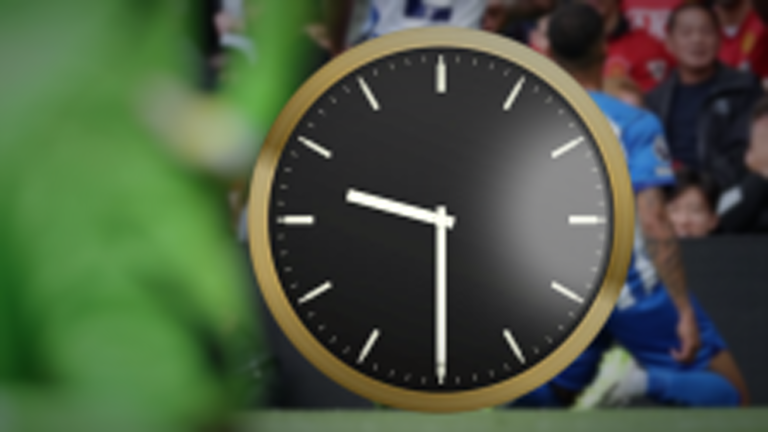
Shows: 9:30
